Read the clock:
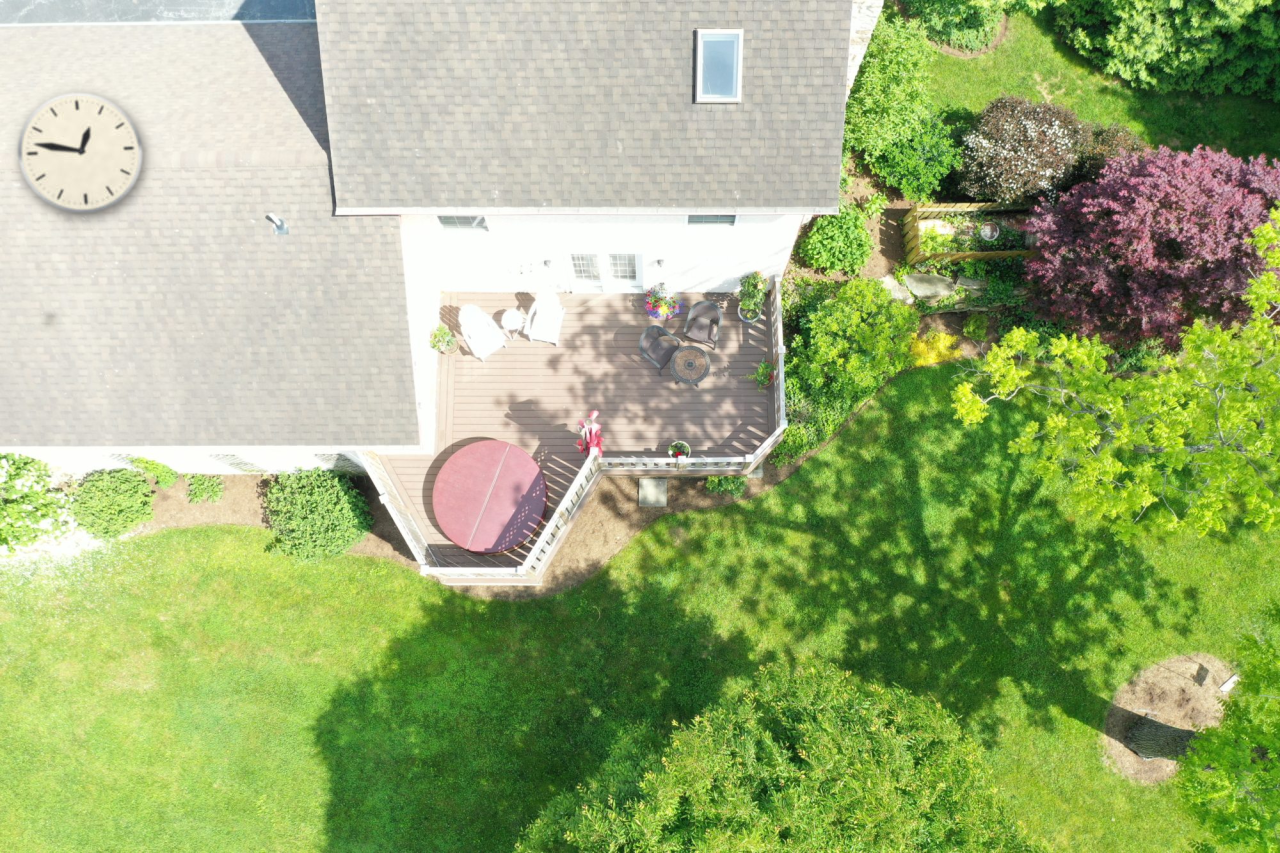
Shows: 12:47
